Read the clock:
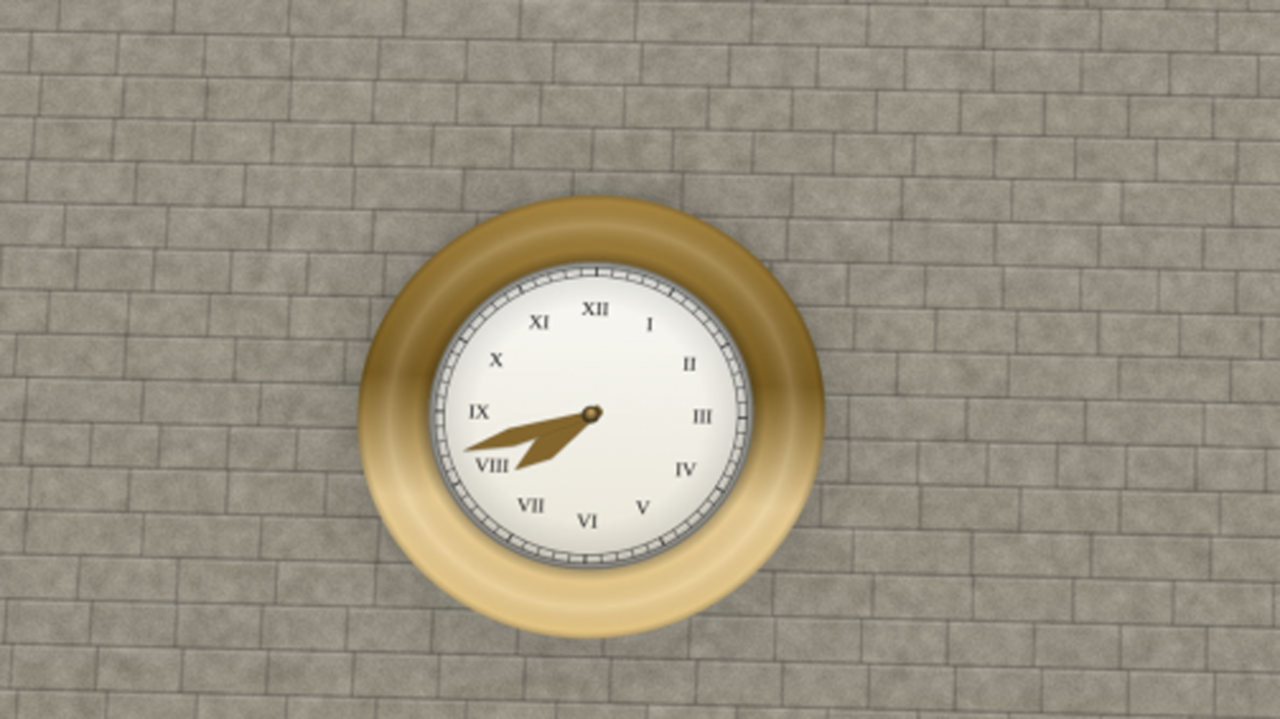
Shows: 7:42
